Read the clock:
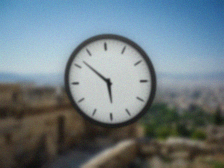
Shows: 5:52
